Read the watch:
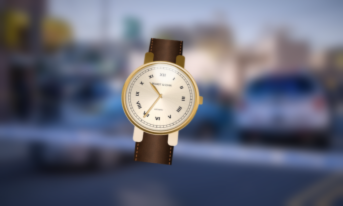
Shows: 10:35
